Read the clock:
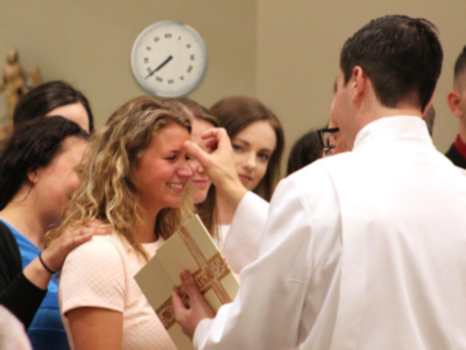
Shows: 7:39
